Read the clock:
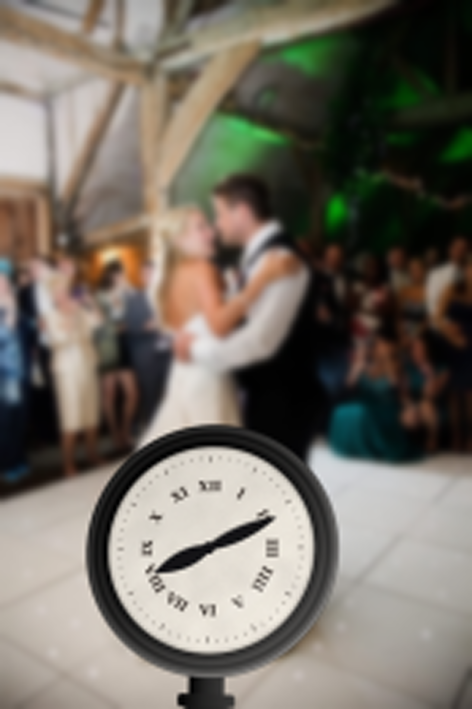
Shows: 8:11
